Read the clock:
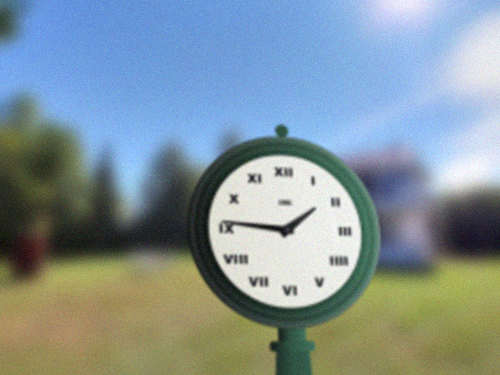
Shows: 1:46
